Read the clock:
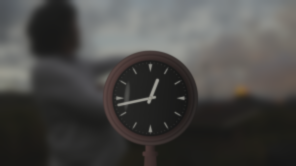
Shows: 12:43
